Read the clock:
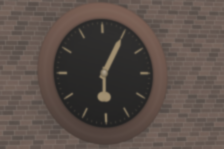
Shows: 6:05
